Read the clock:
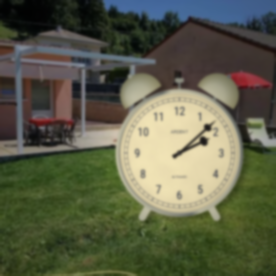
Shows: 2:08
